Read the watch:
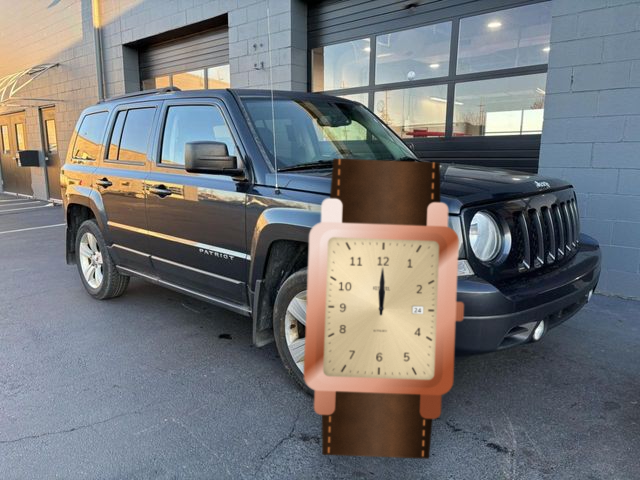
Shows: 12:00
